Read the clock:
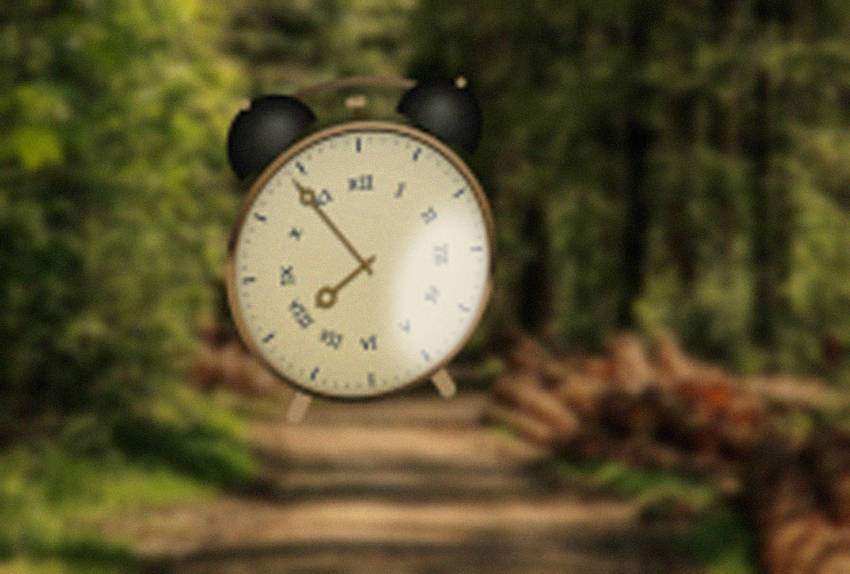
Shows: 7:54
